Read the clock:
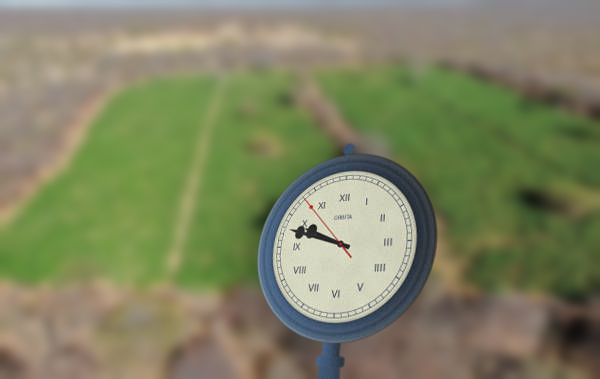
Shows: 9:47:53
